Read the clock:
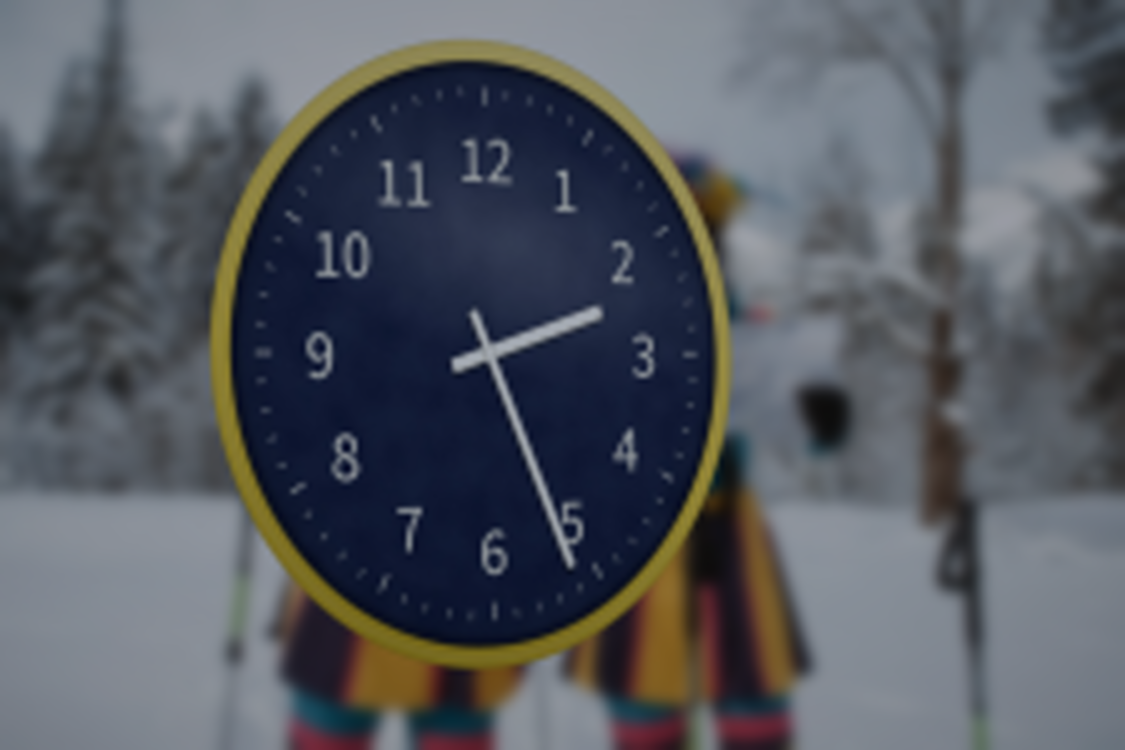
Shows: 2:26
